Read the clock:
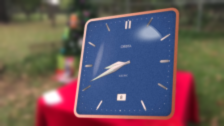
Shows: 8:41
